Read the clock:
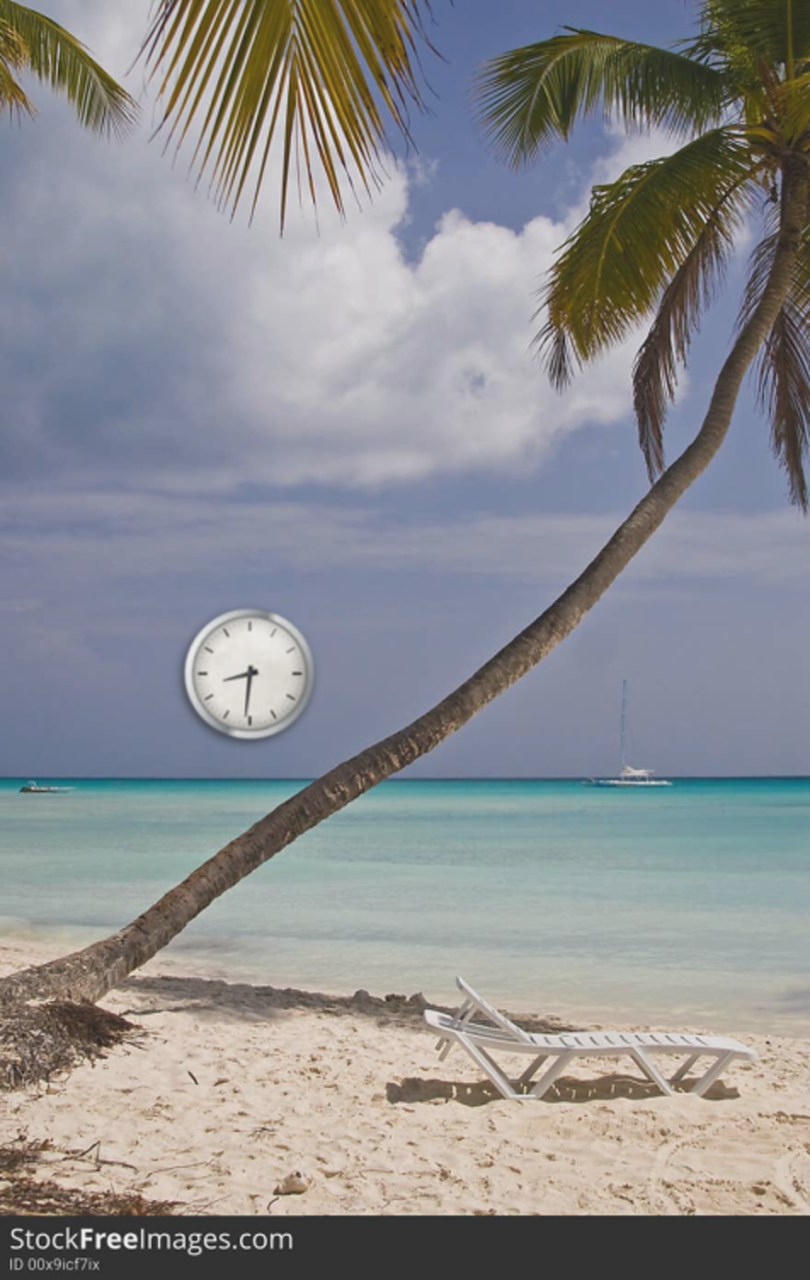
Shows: 8:31
